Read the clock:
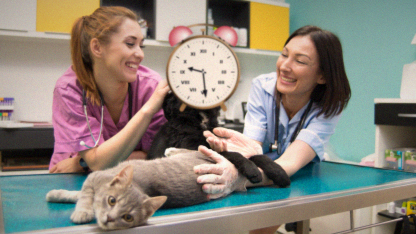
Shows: 9:29
